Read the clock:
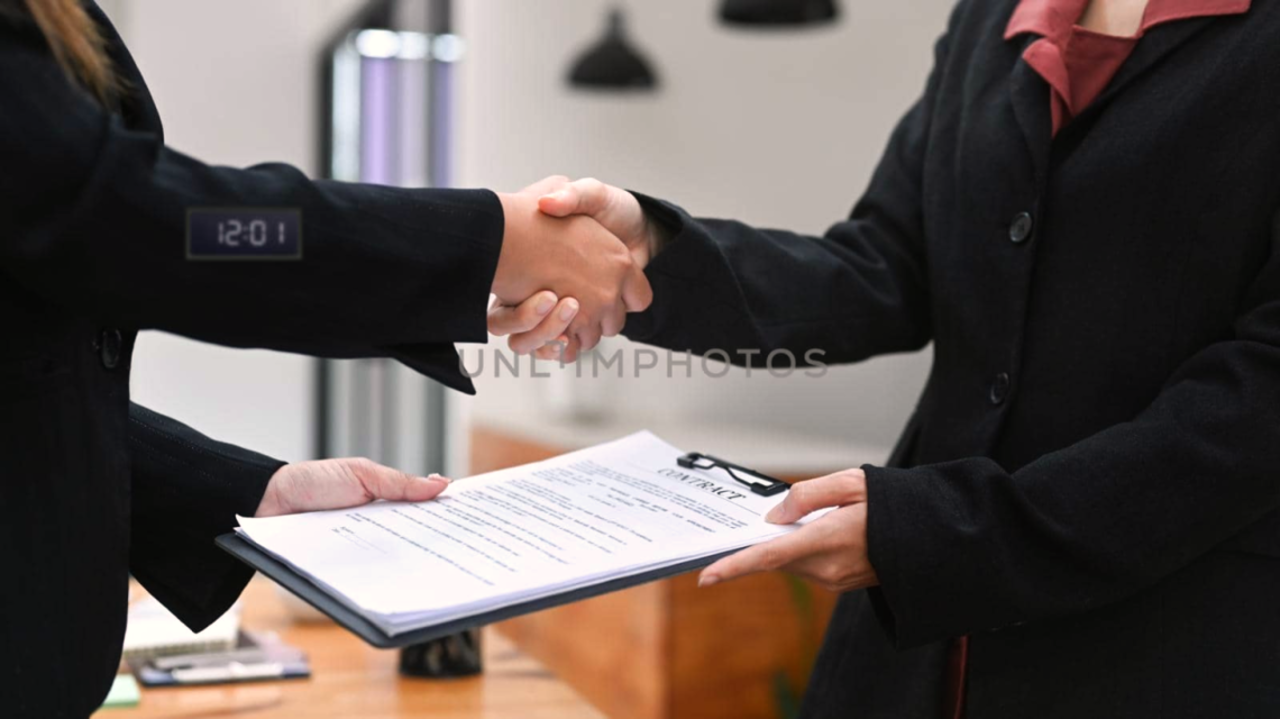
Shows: 12:01
